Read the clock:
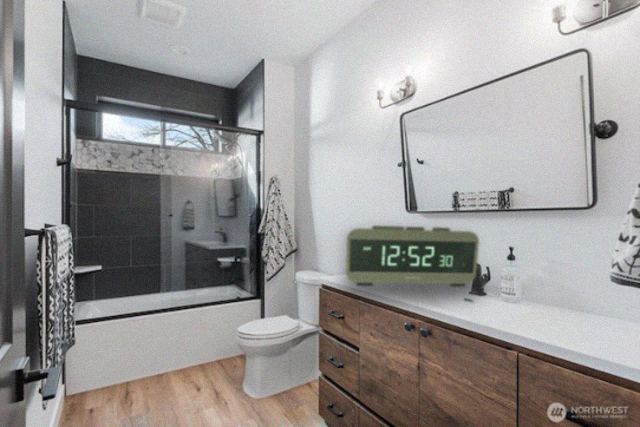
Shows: 12:52:30
